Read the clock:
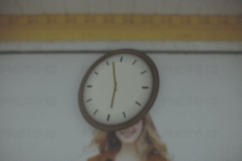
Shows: 5:57
